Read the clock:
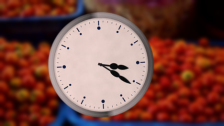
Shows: 3:21
